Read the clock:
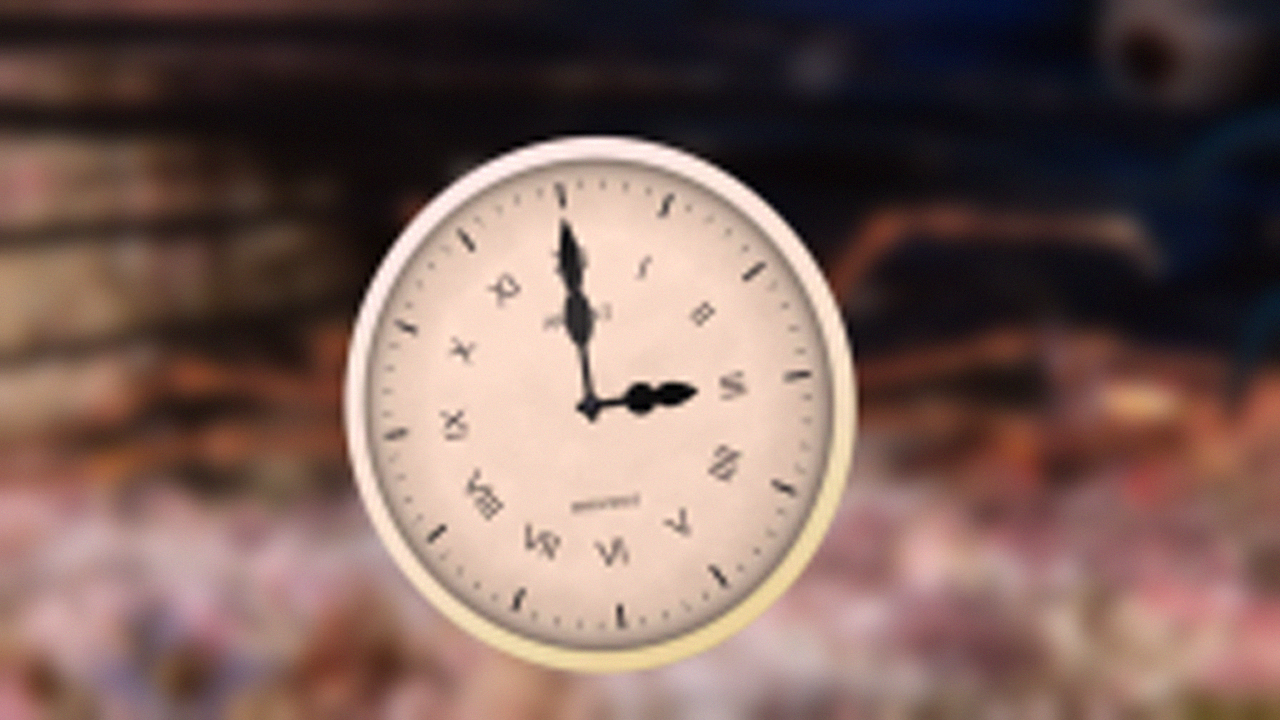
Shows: 3:00
